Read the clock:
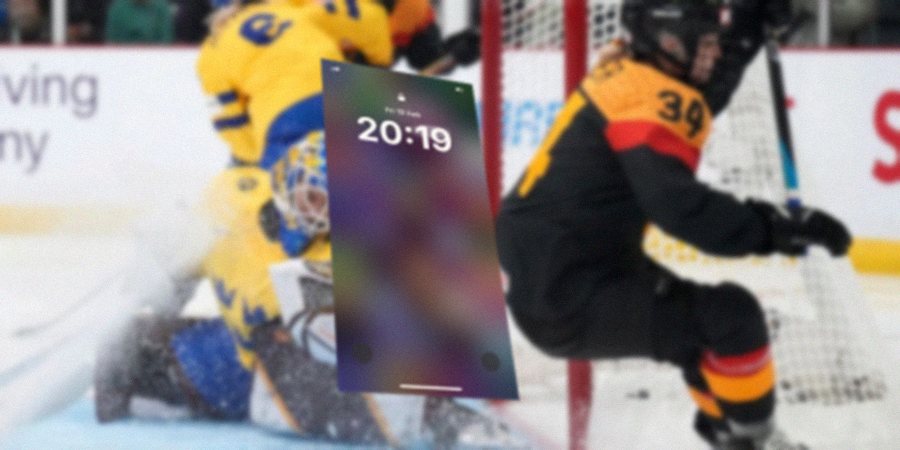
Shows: 20:19
